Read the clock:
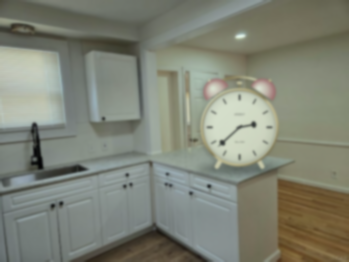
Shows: 2:38
